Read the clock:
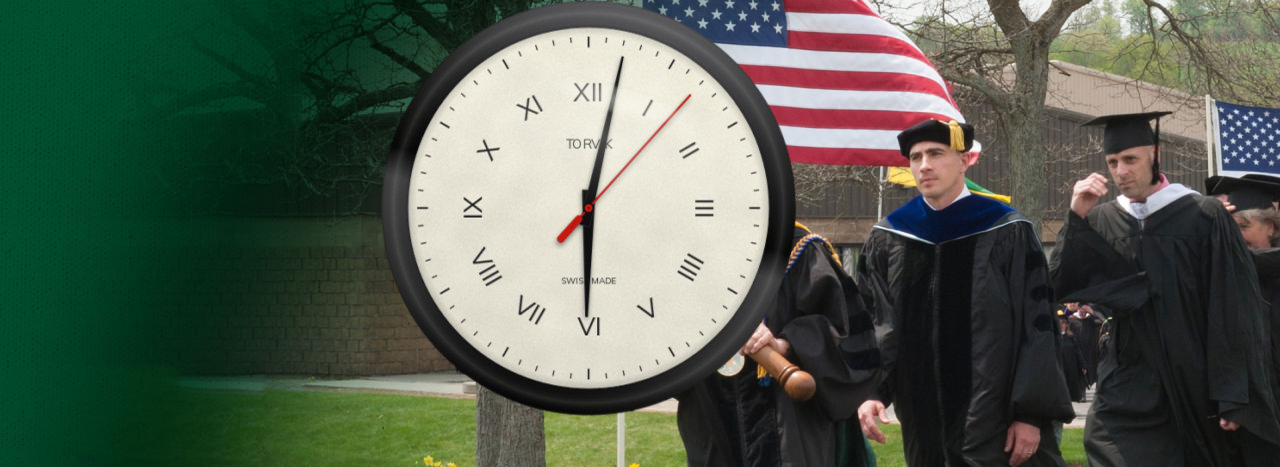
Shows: 6:02:07
